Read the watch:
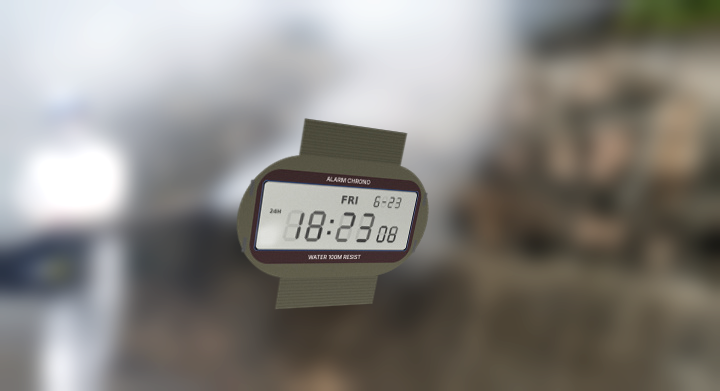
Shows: 18:23:08
